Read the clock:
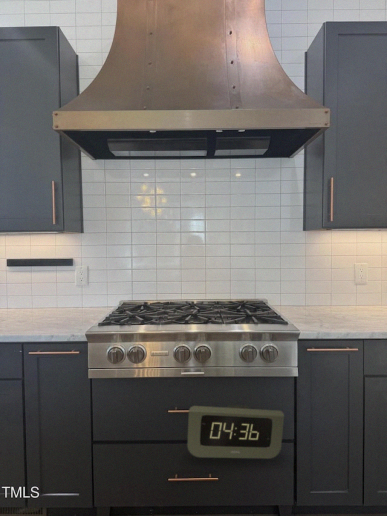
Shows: 4:36
